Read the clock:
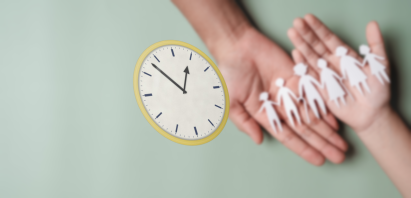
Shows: 12:53
